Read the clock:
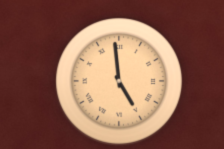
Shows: 4:59
